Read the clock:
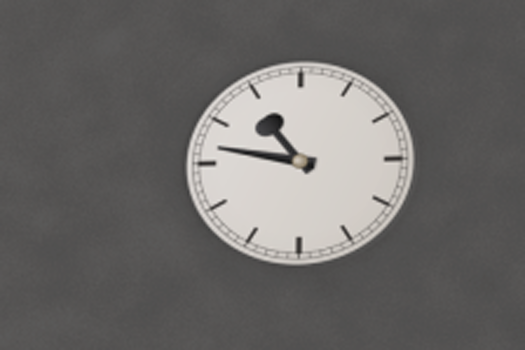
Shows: 10:47
